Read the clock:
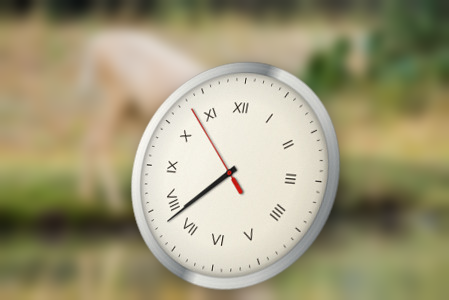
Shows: 7:37:53
